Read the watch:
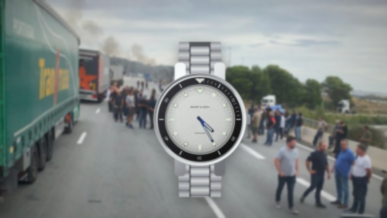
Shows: 4:25
